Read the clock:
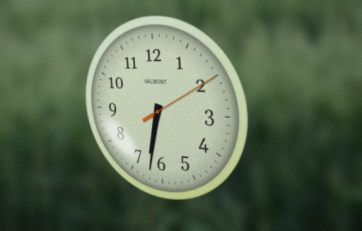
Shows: 6:32:10
